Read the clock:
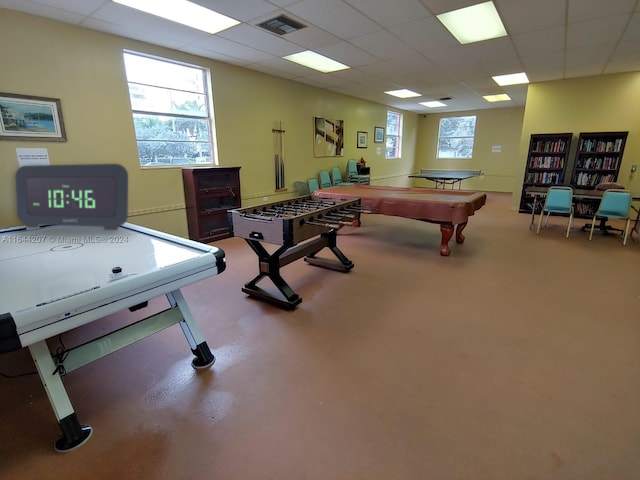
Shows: 10:46
